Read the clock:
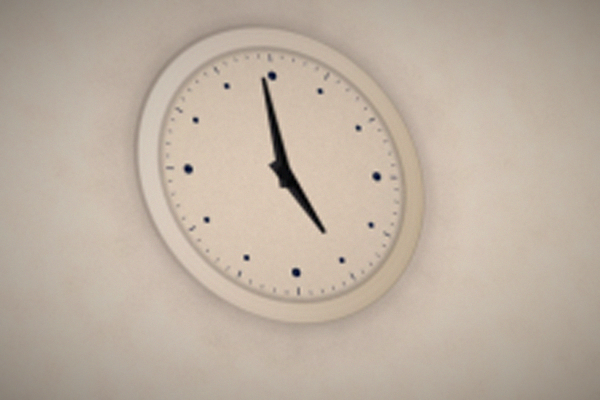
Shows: 4:59
